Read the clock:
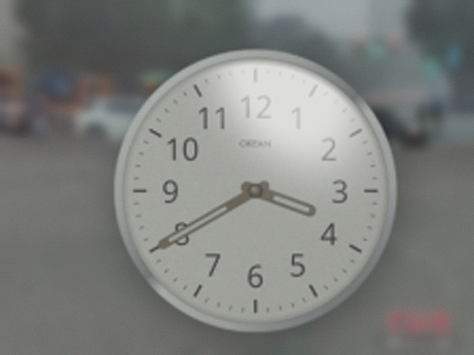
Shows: 3:40
